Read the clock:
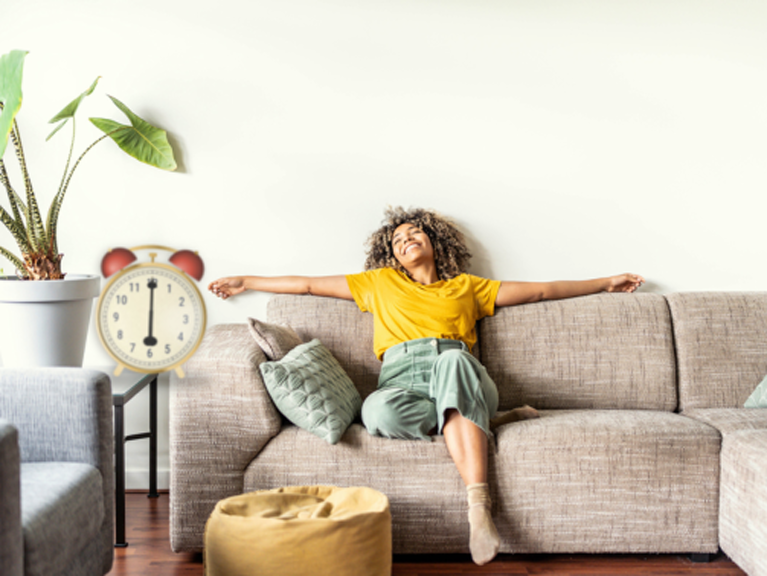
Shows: 6:00
